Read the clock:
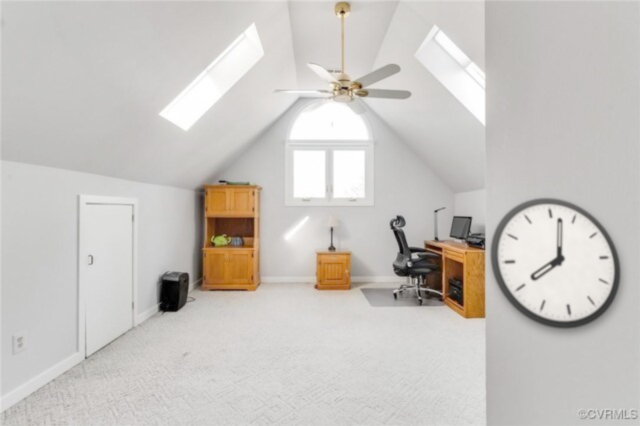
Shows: 8:02
